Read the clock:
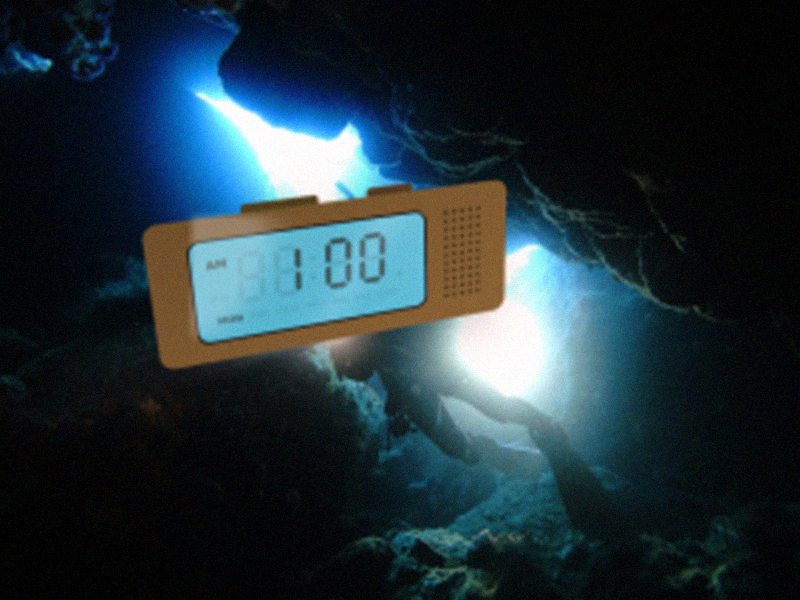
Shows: 1:00
